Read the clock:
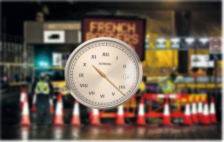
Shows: 10:22
